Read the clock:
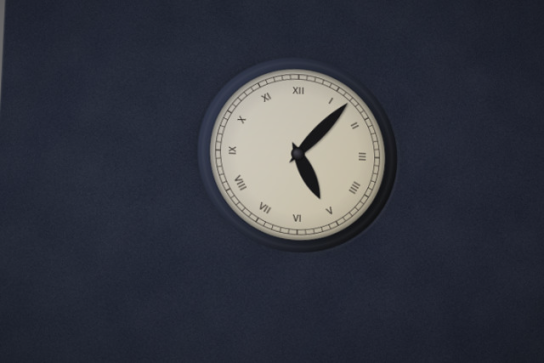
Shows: 5:07
